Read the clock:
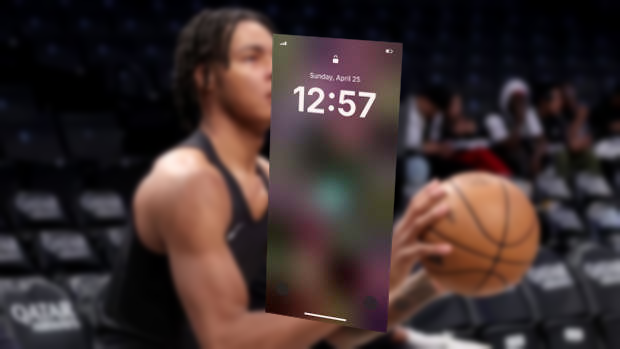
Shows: 12:57
